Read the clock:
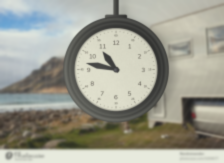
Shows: 10:47
